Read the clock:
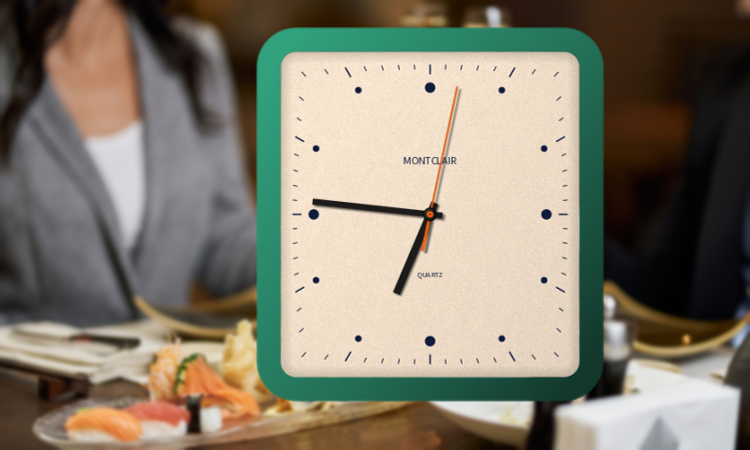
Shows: 6:46:02
